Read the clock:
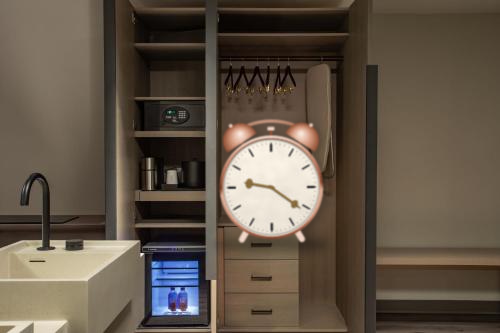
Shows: 9:21
